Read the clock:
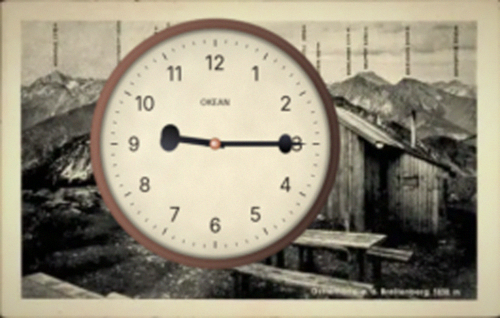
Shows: 9:15
